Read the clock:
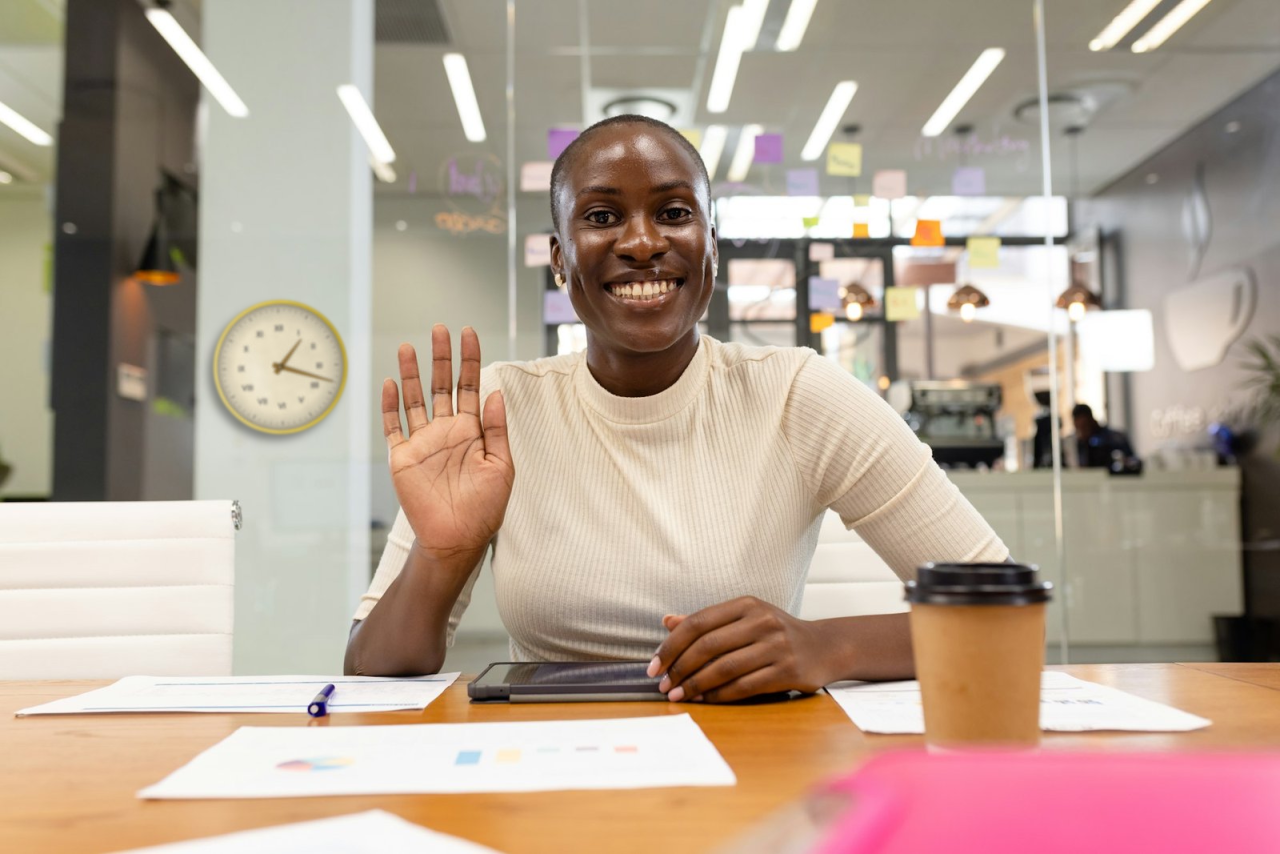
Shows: 1:18
